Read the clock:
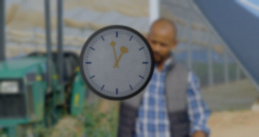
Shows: 12:58
